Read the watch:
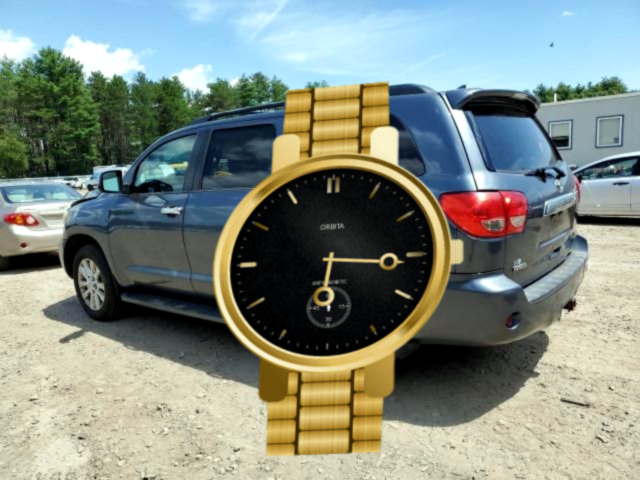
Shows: 6:16
